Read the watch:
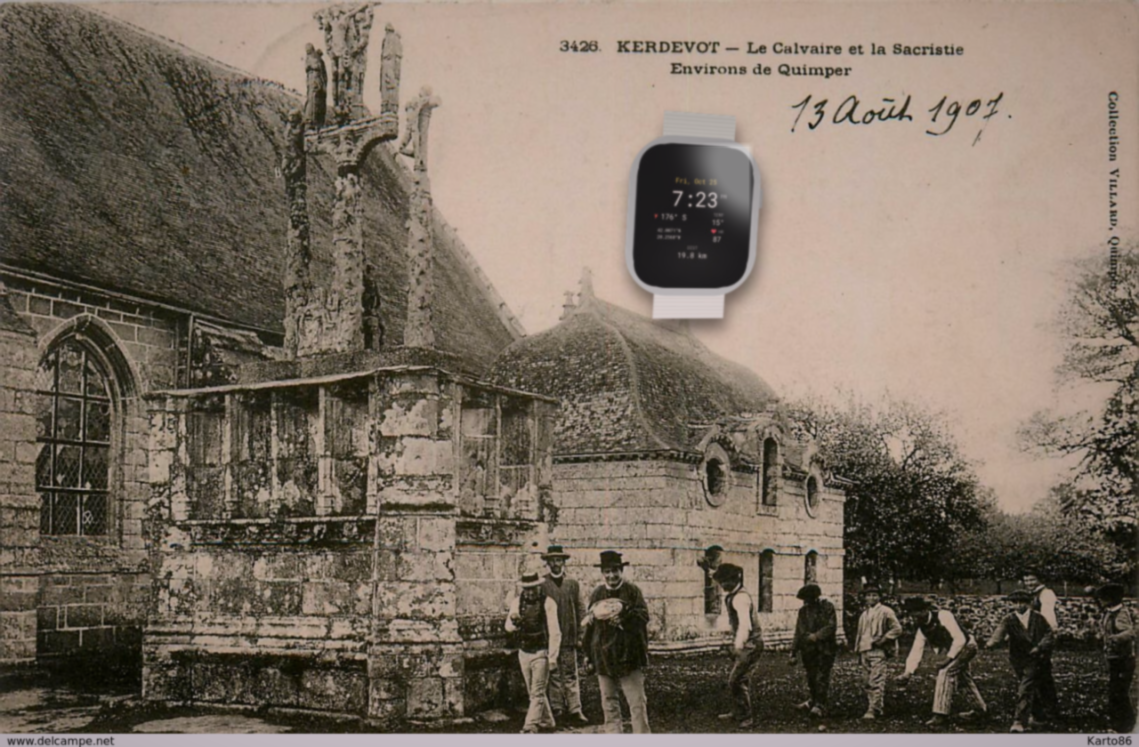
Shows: 7:23
